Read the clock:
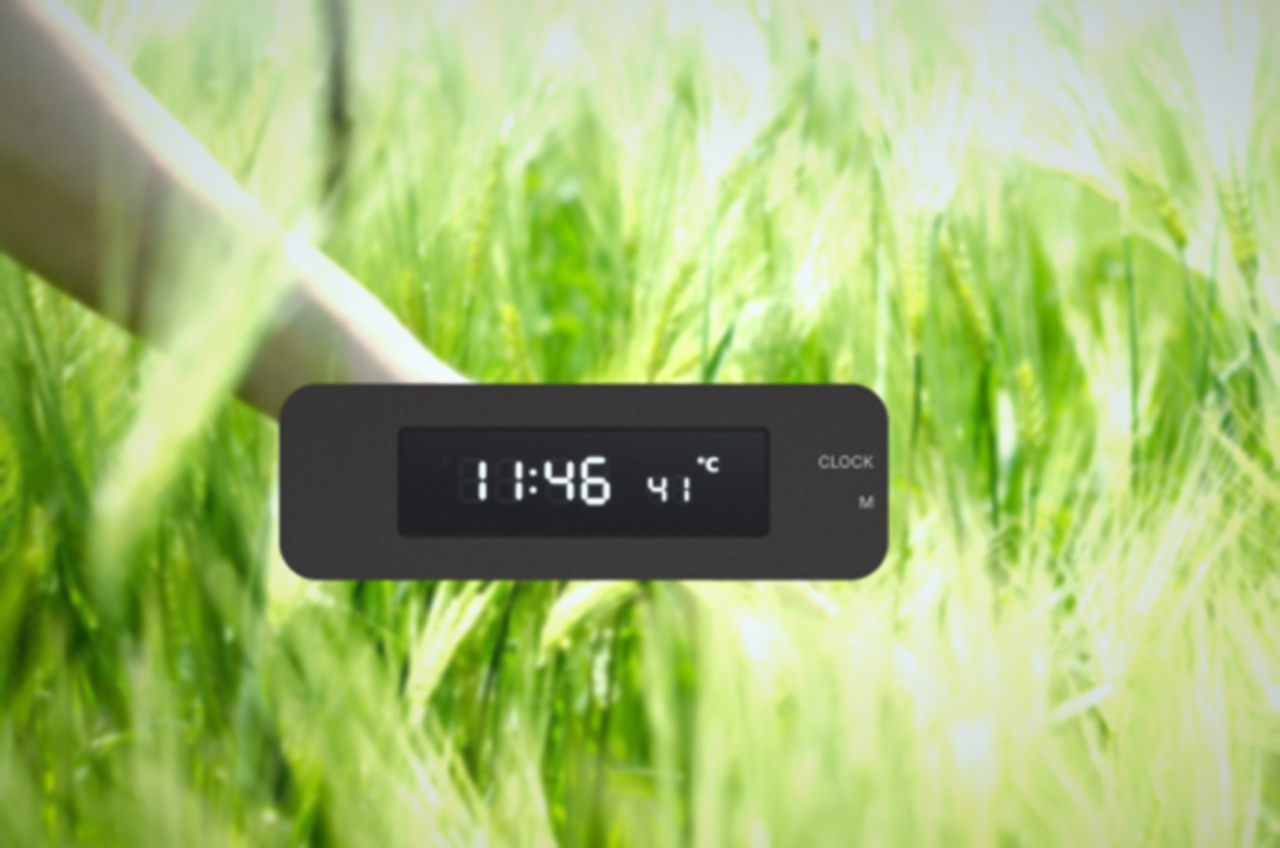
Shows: 11:46
